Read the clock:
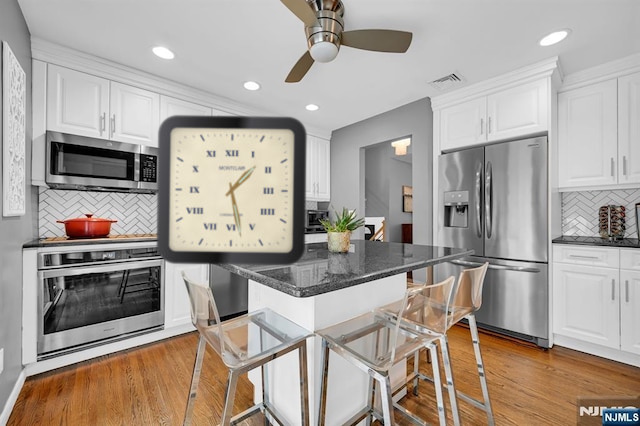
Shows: 1:28
